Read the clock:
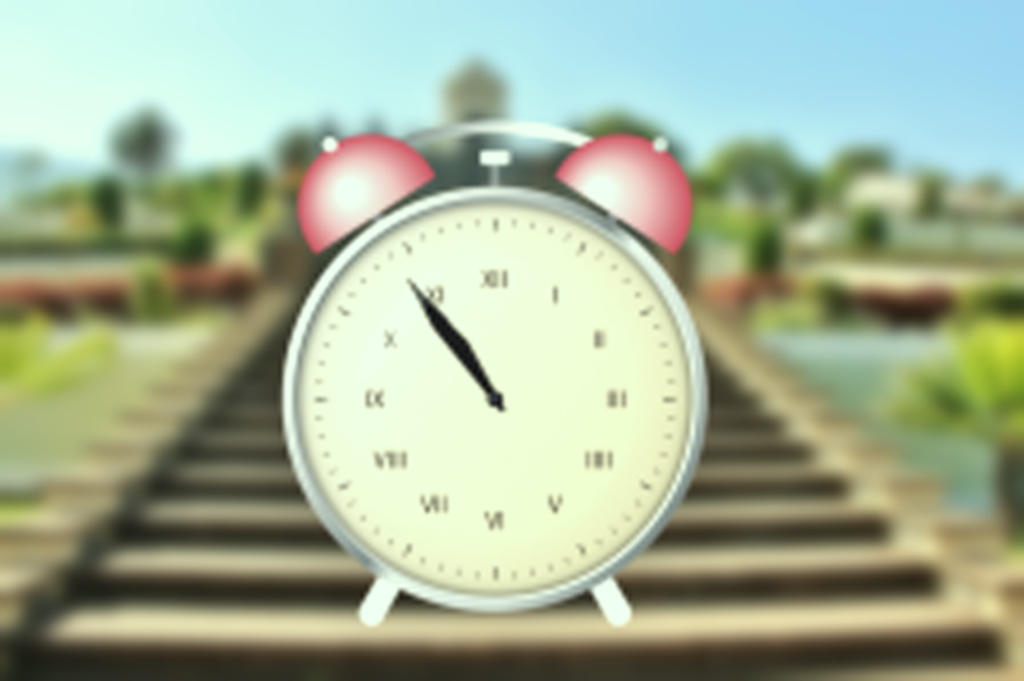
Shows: 10:54
